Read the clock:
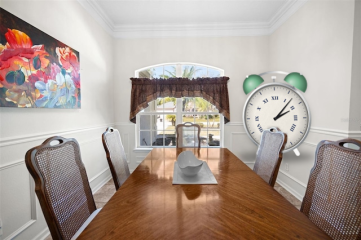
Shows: 2:07
